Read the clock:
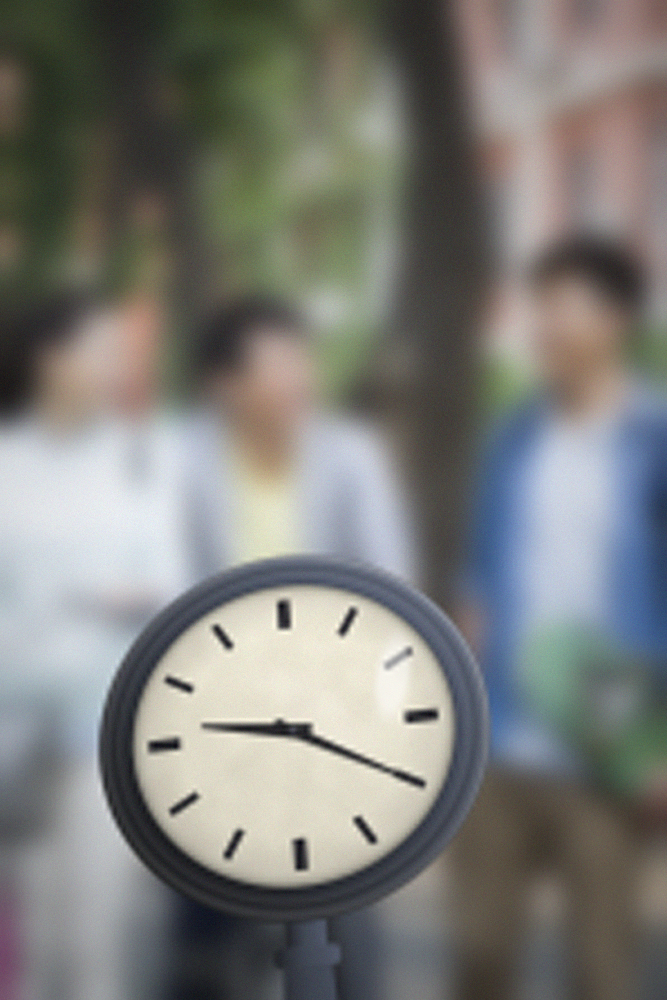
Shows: 9:20
